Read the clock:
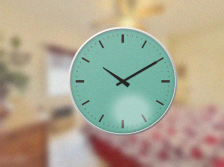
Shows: 10:10
